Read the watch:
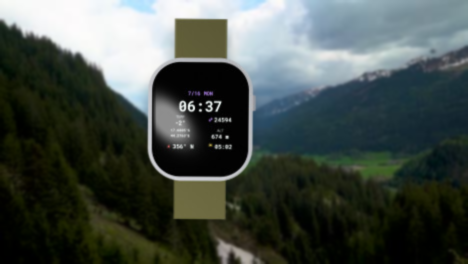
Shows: 6:37
